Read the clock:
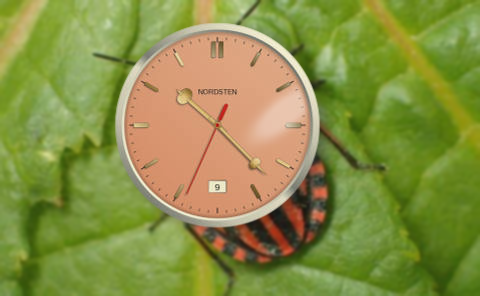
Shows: 10:22:34
